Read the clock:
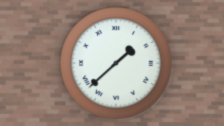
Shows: 1:38
